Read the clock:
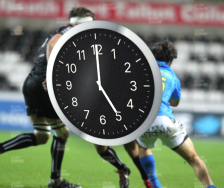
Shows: 5:00
